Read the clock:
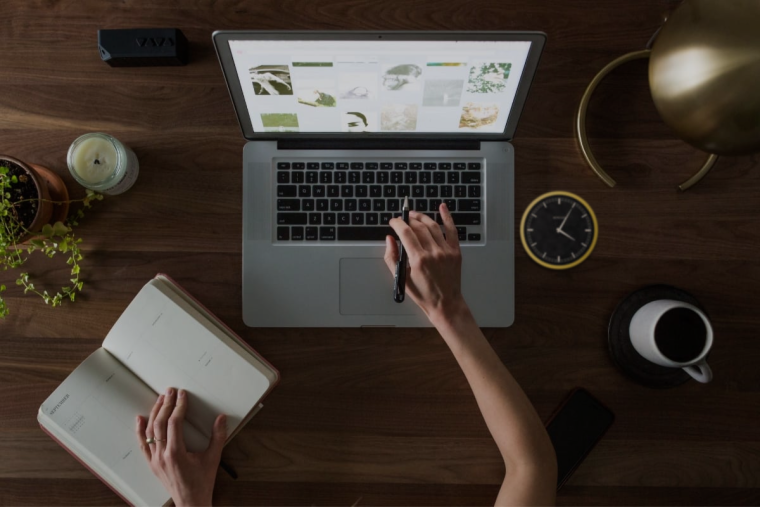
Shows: 4:05
